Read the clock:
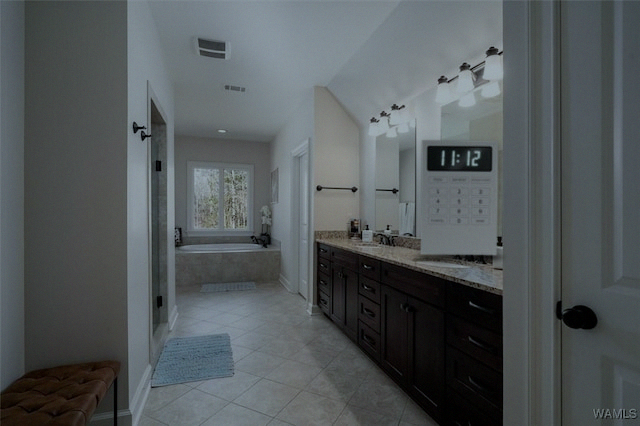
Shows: 11:12
